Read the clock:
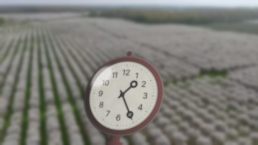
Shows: 1:25
